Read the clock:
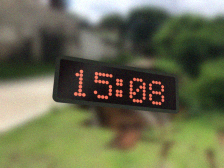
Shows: 15:08
